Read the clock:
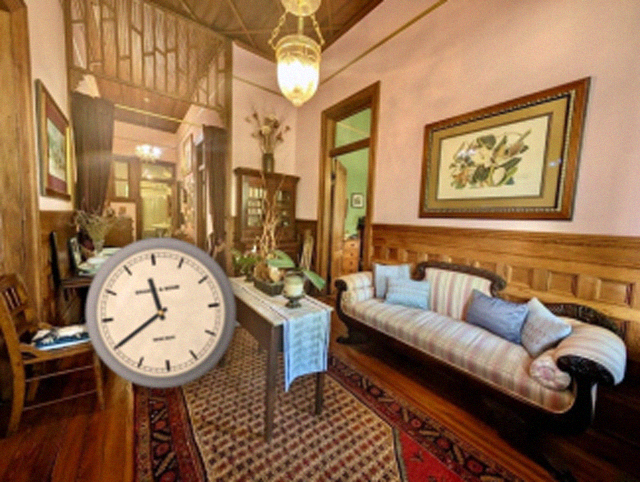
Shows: 11:40
